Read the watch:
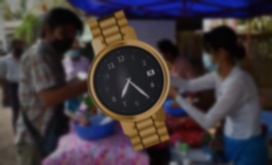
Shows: 7:25
